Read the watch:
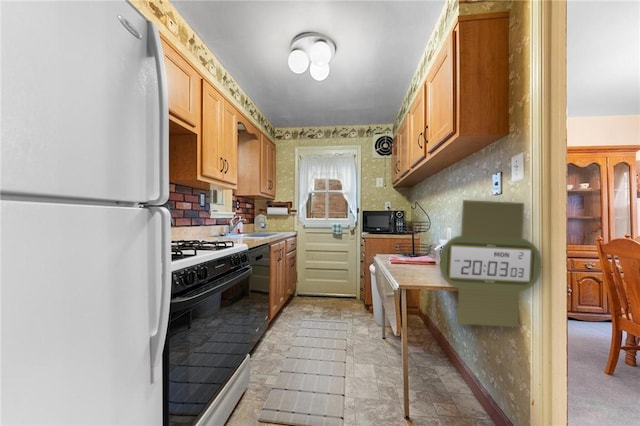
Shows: 20:03
